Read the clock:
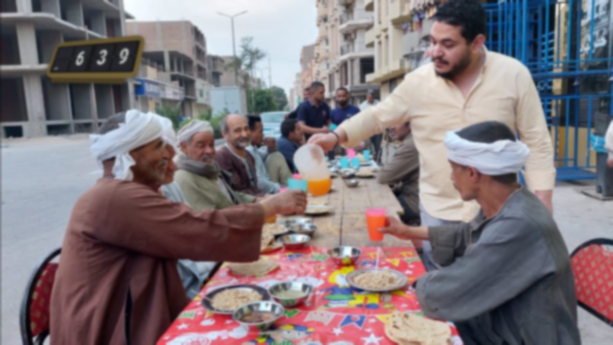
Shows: 6:39
